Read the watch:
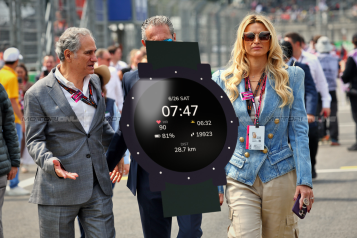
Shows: 7:47
